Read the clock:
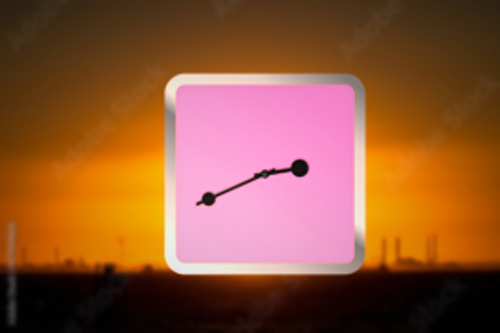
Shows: 2:41
